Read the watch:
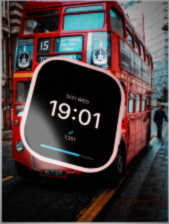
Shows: 19:01
